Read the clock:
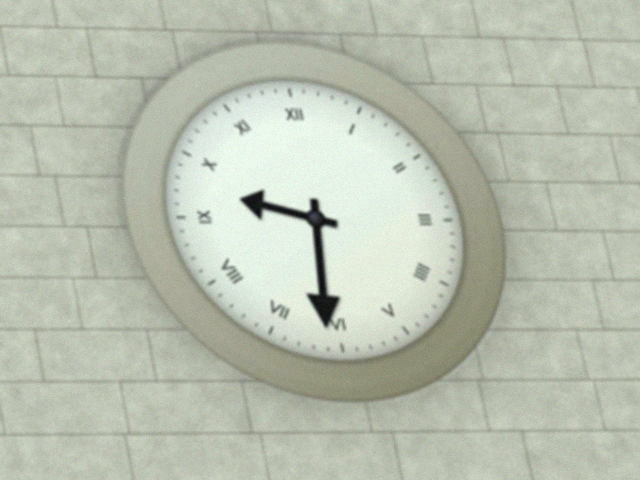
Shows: 9:31
